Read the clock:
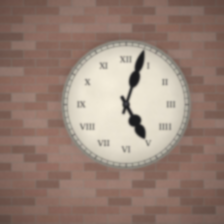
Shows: 5:03
